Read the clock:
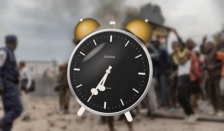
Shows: 6:35
